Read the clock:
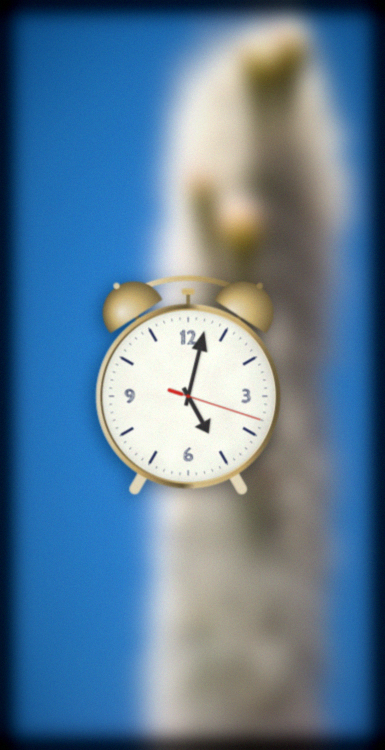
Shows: 5:02:18
